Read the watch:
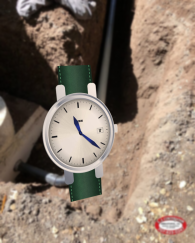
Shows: 11:22
